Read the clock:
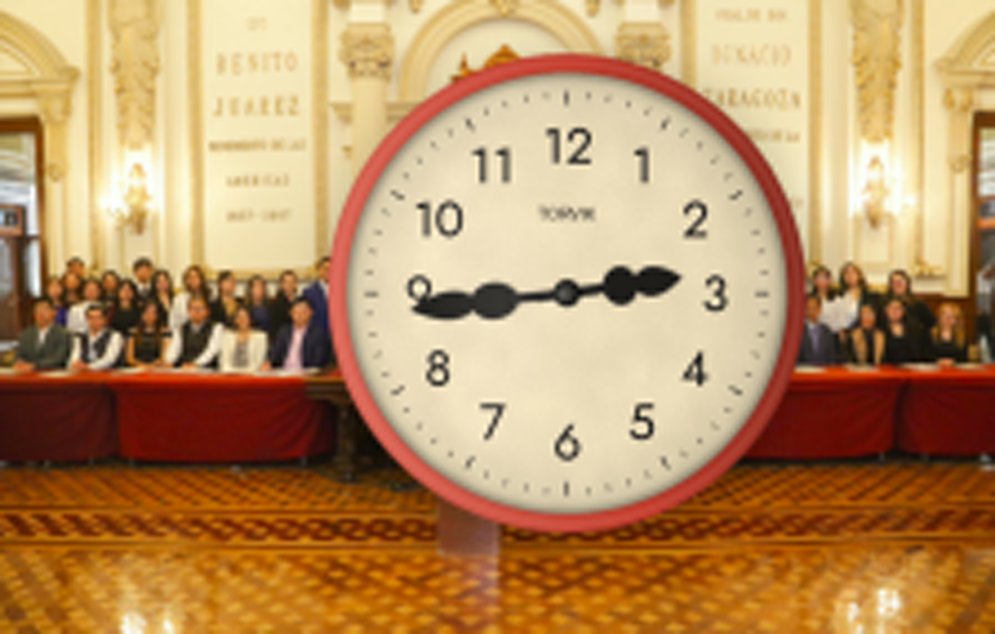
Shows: 2:44
